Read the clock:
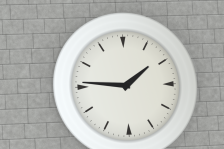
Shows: 1:46
